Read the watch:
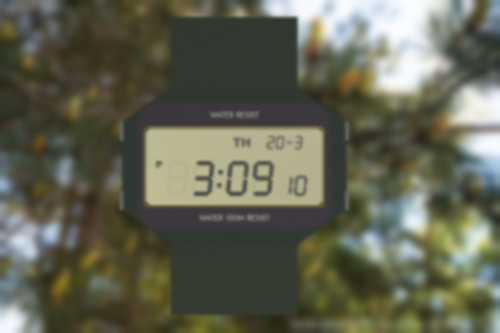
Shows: 3:09:10
